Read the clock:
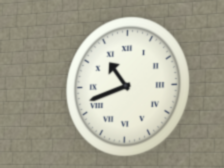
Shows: 10:42
